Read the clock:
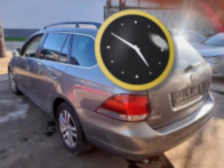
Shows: 4:50
